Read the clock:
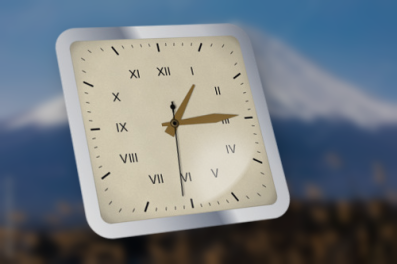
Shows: 1:14:31
